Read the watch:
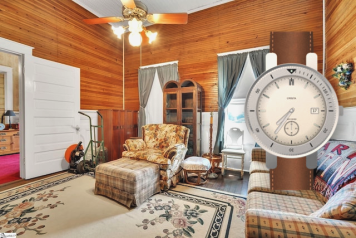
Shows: 7:36
